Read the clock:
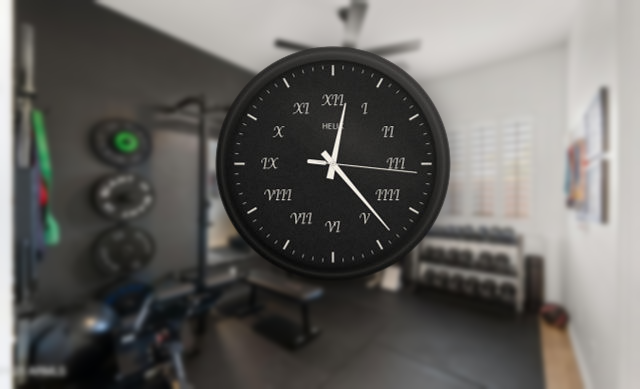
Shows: 12:23:16
